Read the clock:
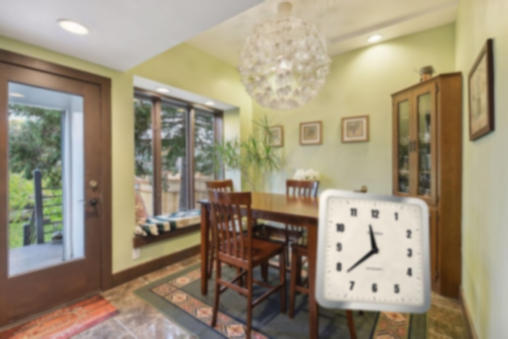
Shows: 11:38
